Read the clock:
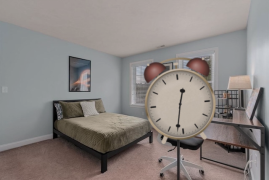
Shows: 12:32
